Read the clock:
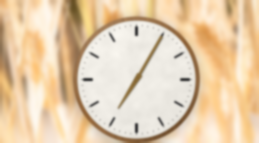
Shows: 7:05
